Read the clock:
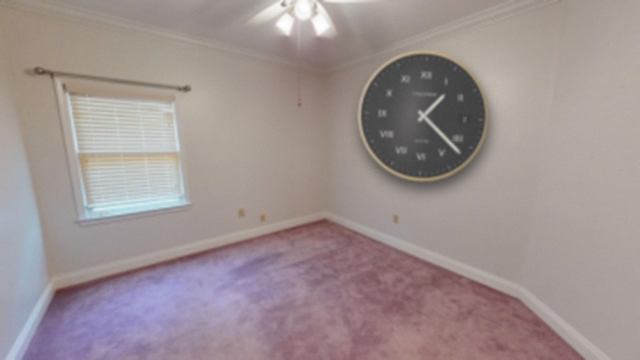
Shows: 1:22
